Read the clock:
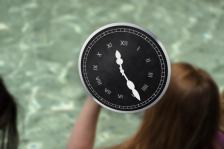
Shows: 11:24
